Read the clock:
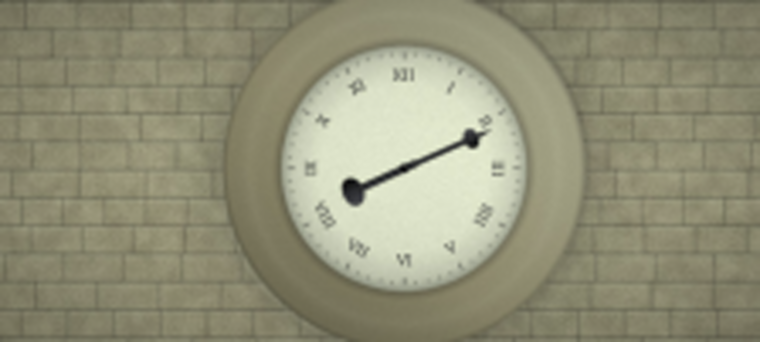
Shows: 8:11
